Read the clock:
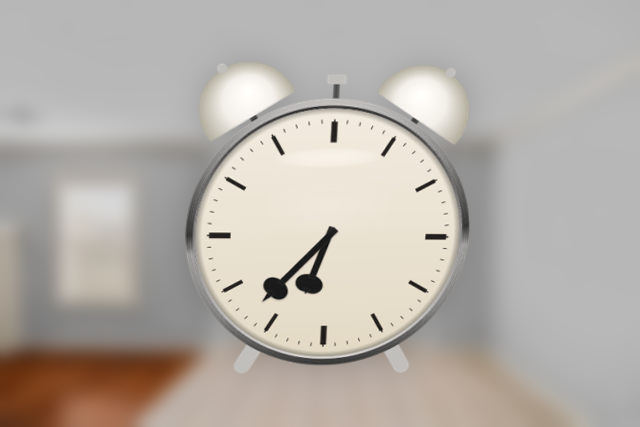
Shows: 6:37
